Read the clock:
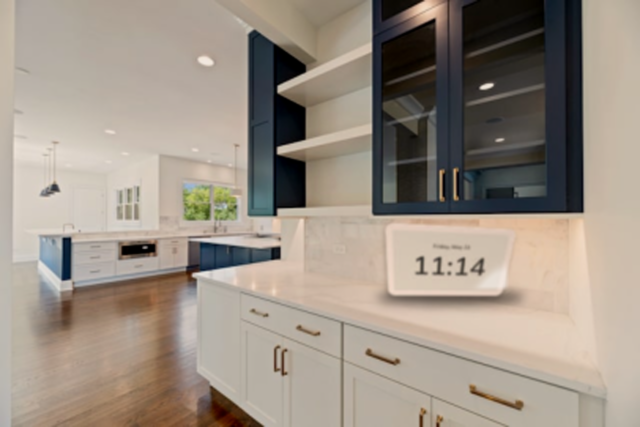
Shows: 11:14
